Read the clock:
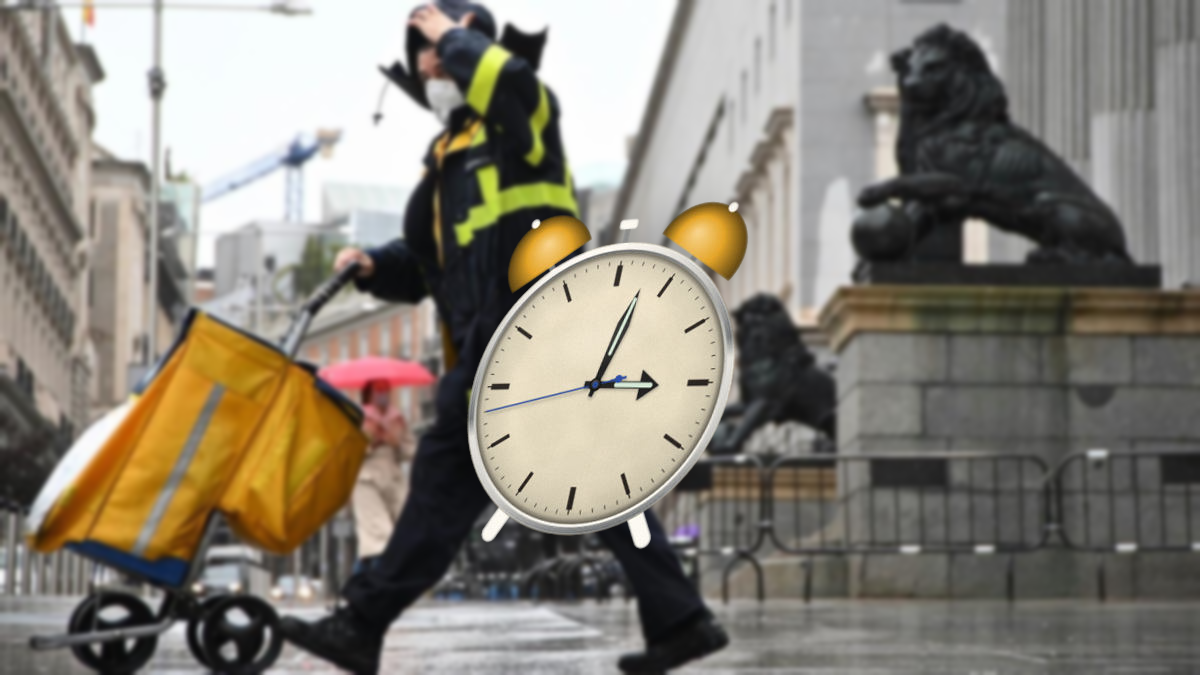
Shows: 3:02:43
